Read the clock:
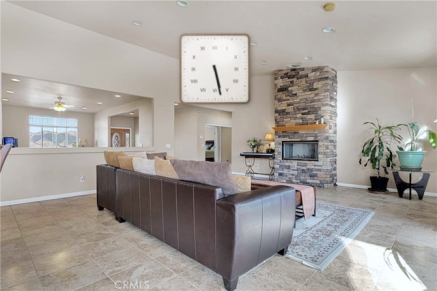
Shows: 5:28
